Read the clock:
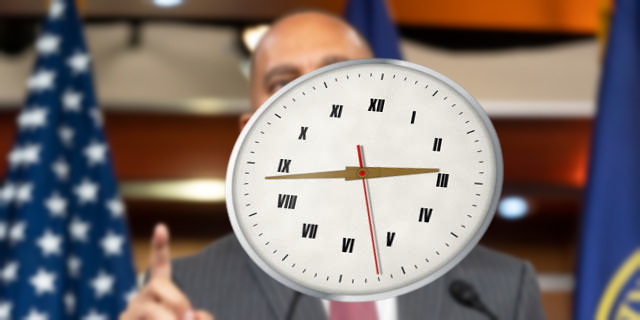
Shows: 2:43:27
